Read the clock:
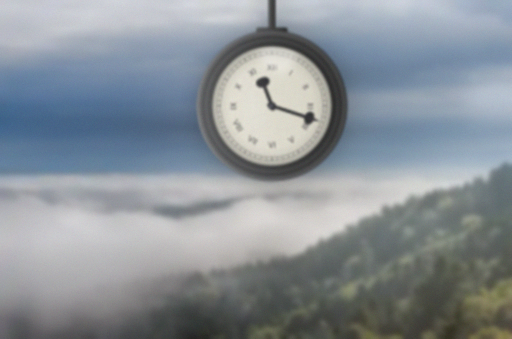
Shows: 11:18
